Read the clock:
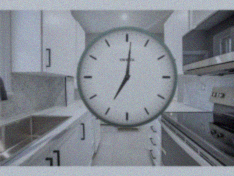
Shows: 7:01
